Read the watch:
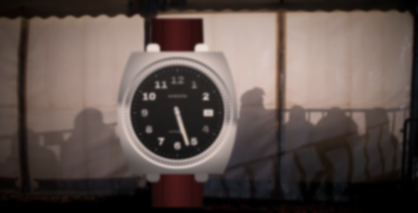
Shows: 5:27
